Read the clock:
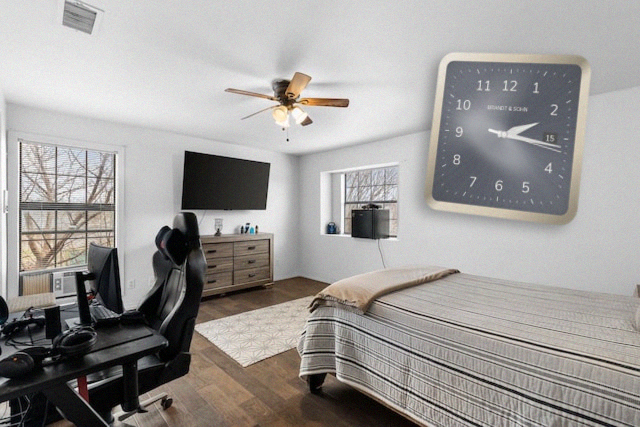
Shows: 2:16:17
